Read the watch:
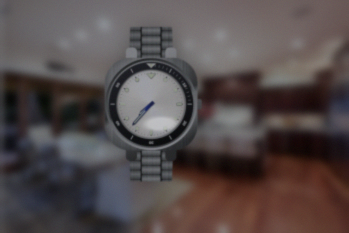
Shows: 7:37
